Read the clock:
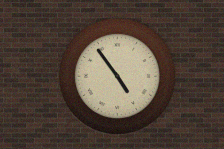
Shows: 4:54
